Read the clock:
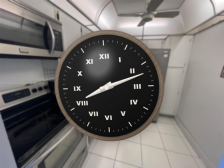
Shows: 8:12
